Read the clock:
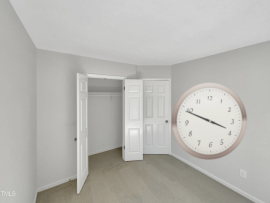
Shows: 3:49
